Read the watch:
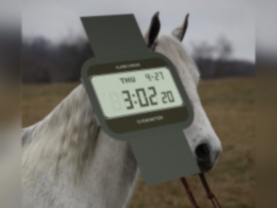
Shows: 3:02:20
